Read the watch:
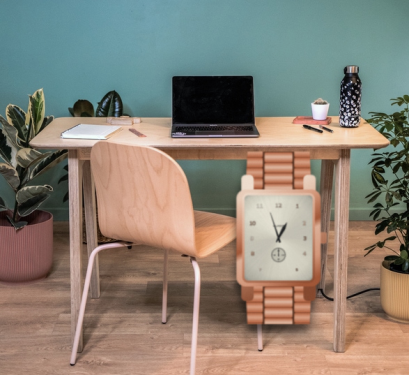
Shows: 12:57
